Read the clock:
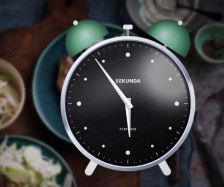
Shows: 5:54
